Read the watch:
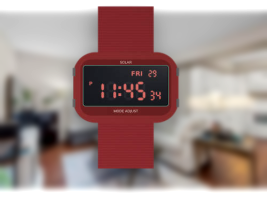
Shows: 11:45:34
